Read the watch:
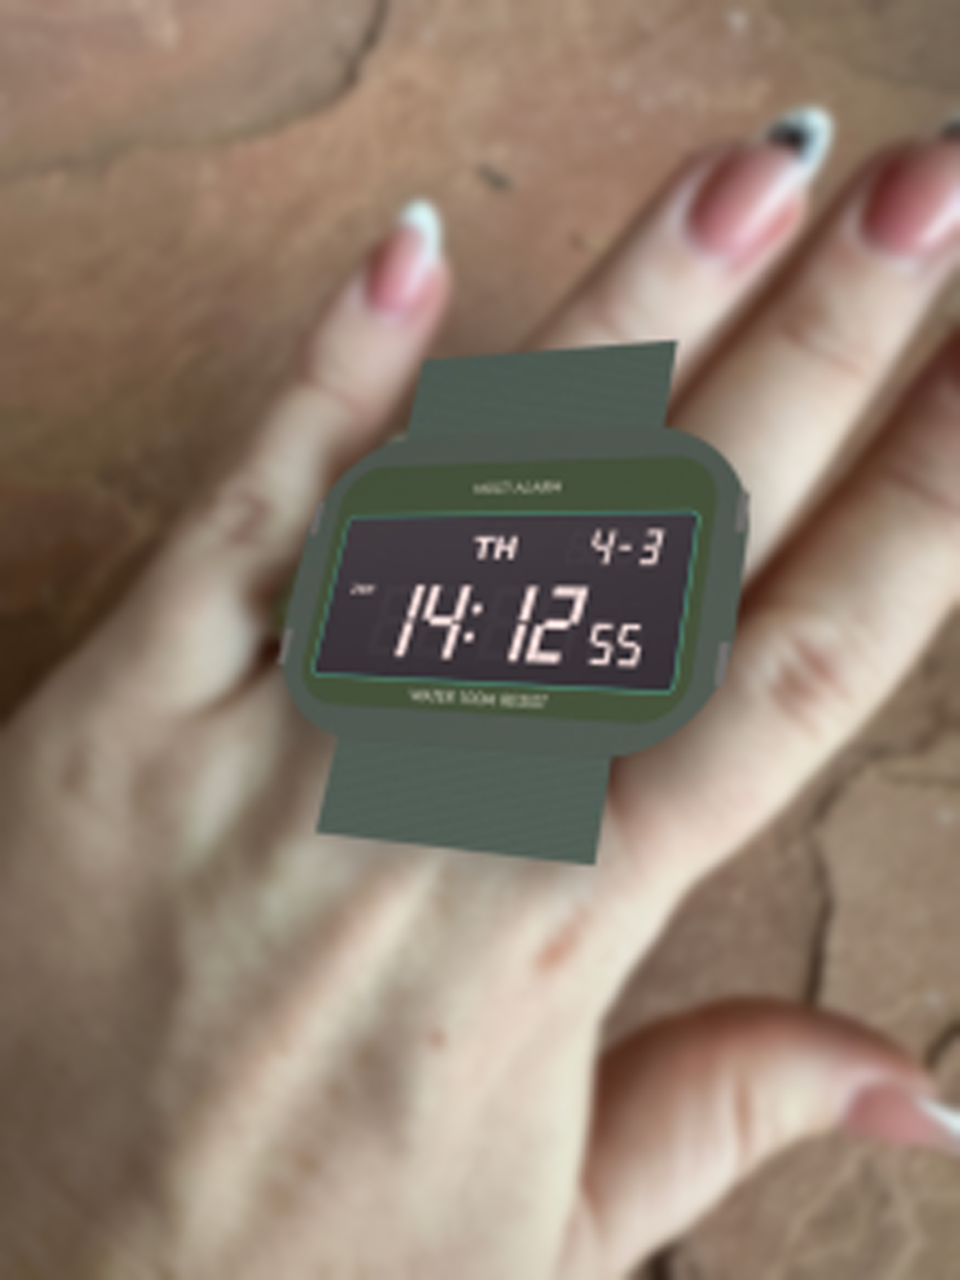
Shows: 14:12:55
